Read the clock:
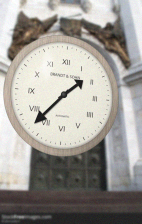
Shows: 1:37
